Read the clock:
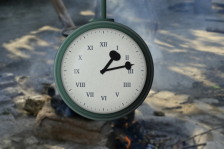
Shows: 1:13
